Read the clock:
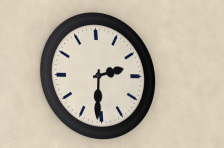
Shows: 2:31
